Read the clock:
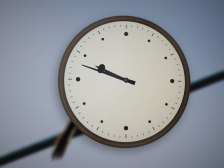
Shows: 9:48
